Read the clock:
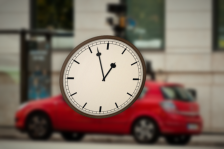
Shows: 12:57
